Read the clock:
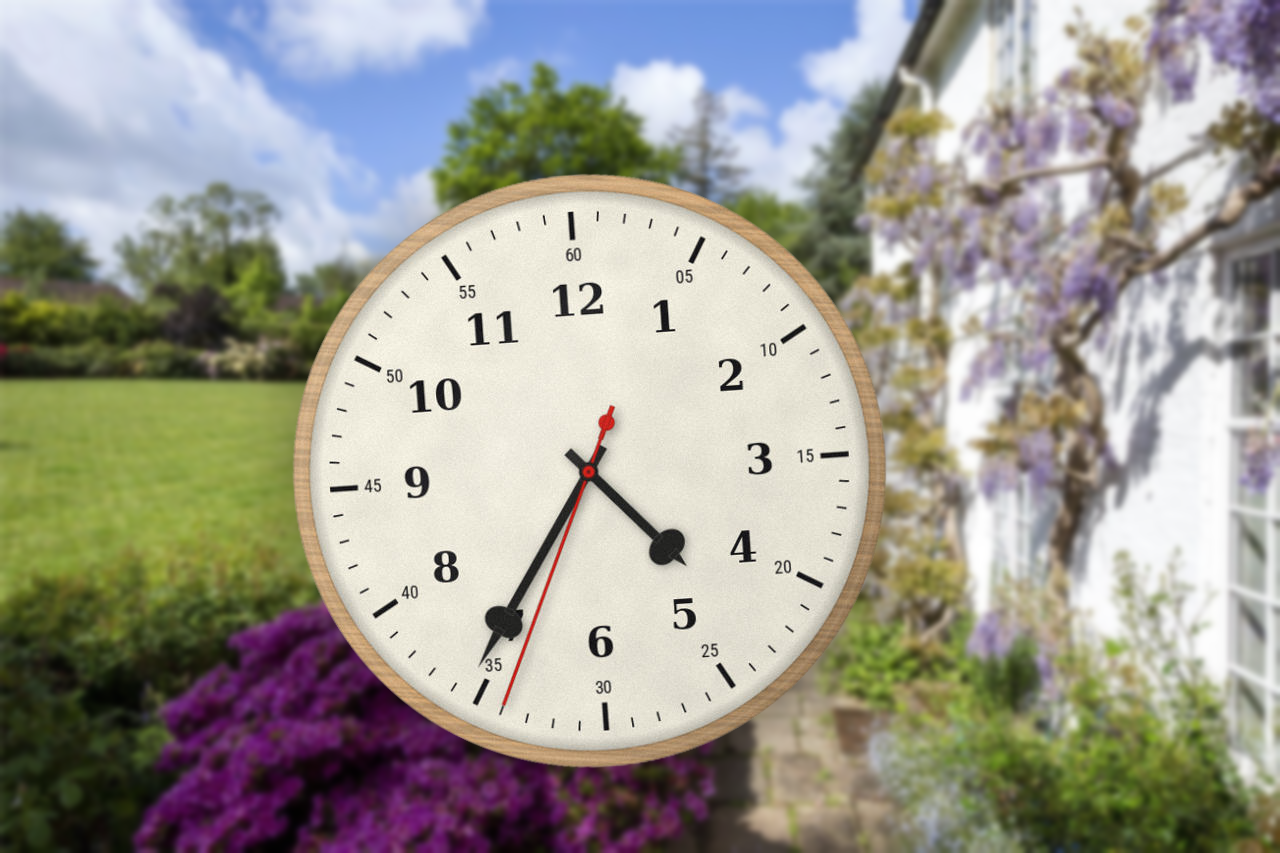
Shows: 4:35:34
